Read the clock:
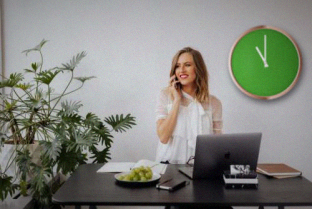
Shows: 11:00
